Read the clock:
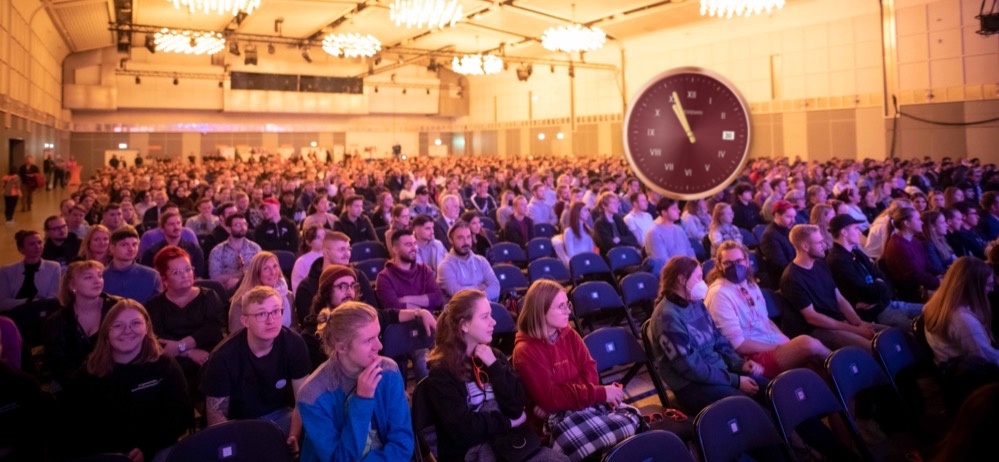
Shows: 10:56
